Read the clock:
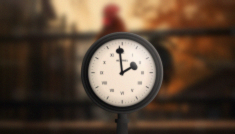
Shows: 1:59
